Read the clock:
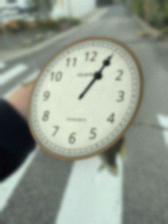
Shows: 1:05
